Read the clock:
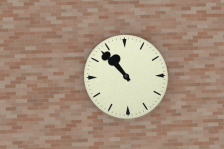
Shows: 10:53
